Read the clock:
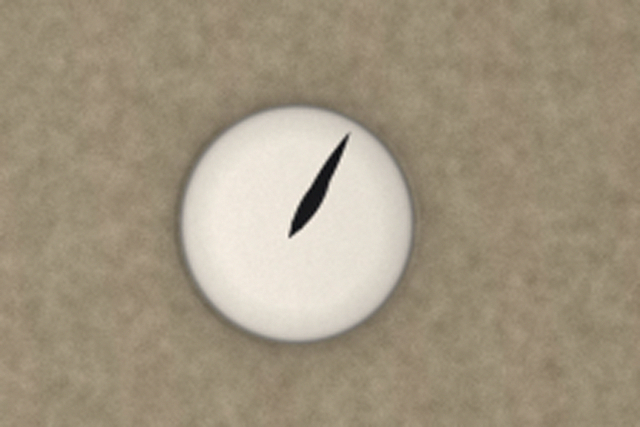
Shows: 1:05
